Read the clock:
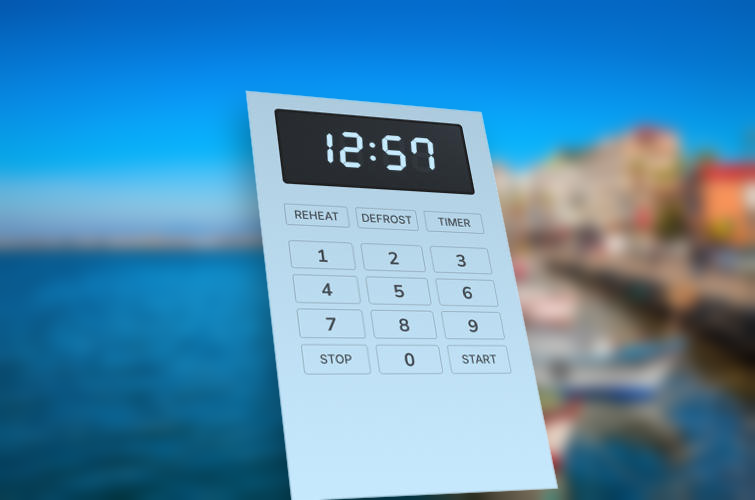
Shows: 12:57
